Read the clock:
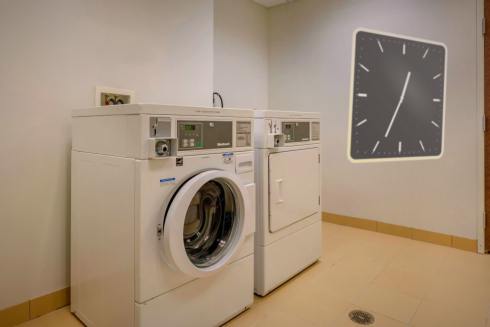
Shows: 12:34
